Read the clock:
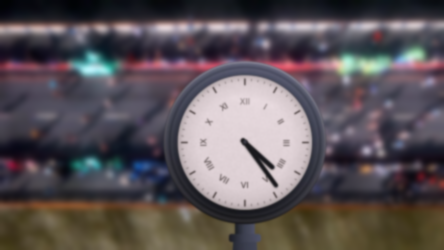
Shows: 4:24
